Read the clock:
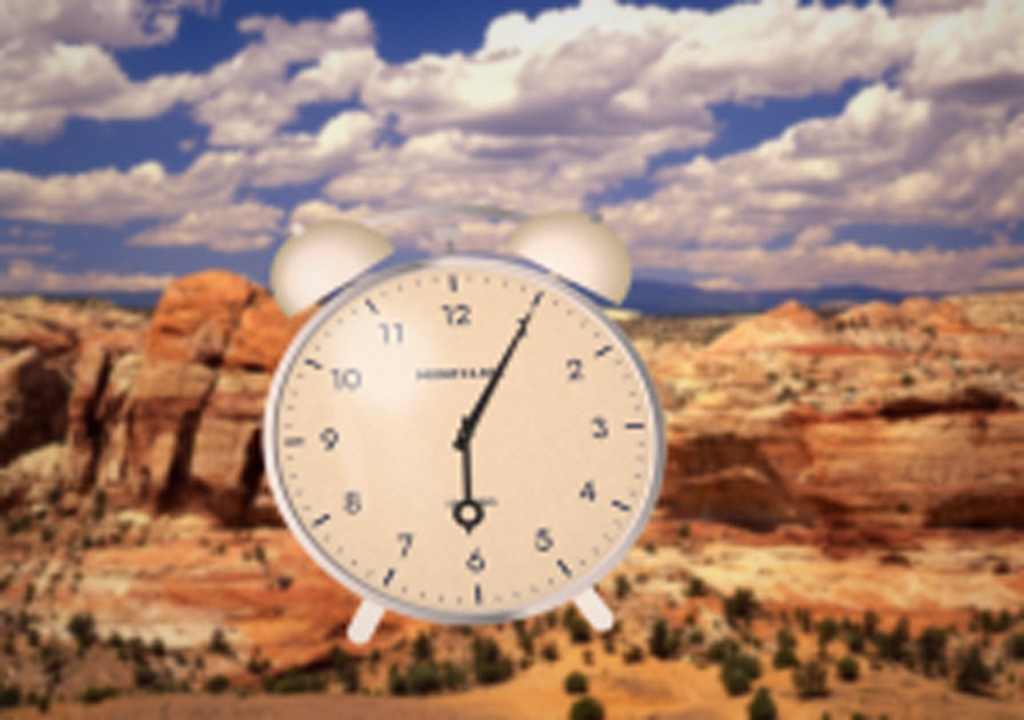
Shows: 6:05
